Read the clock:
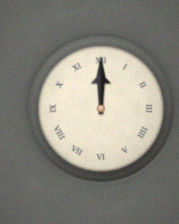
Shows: 12:00
